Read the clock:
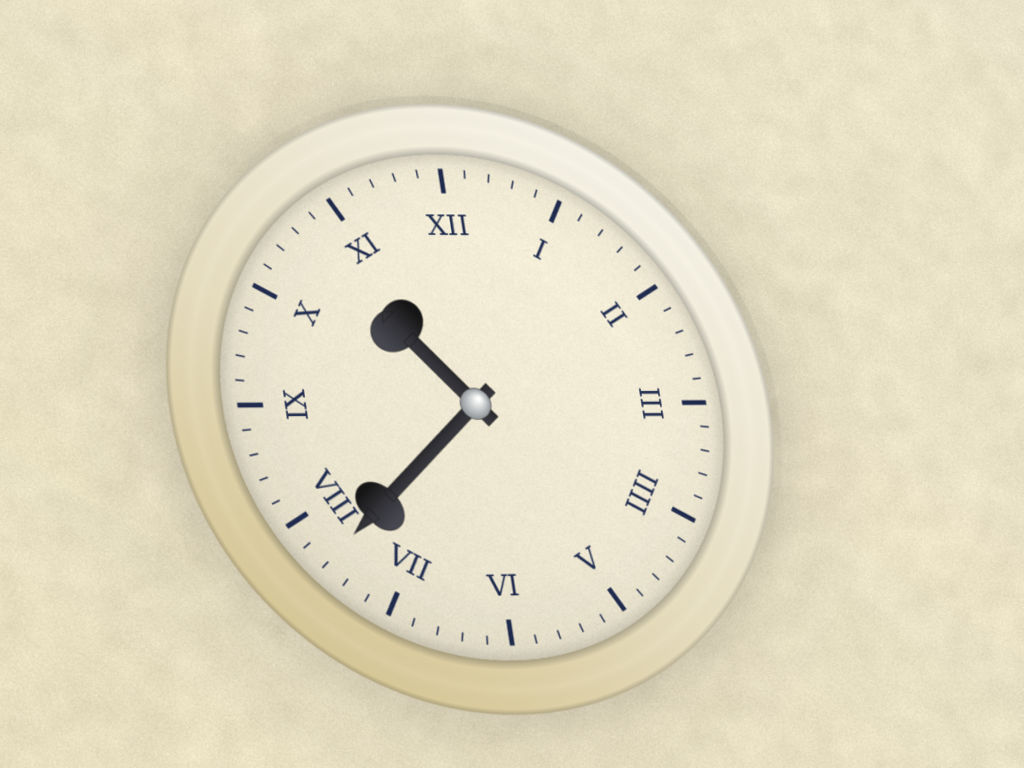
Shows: 10:38
